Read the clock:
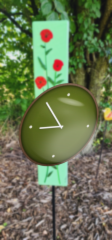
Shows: 8:53
